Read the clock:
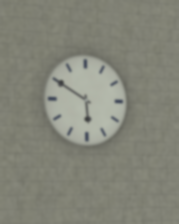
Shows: 5:50
